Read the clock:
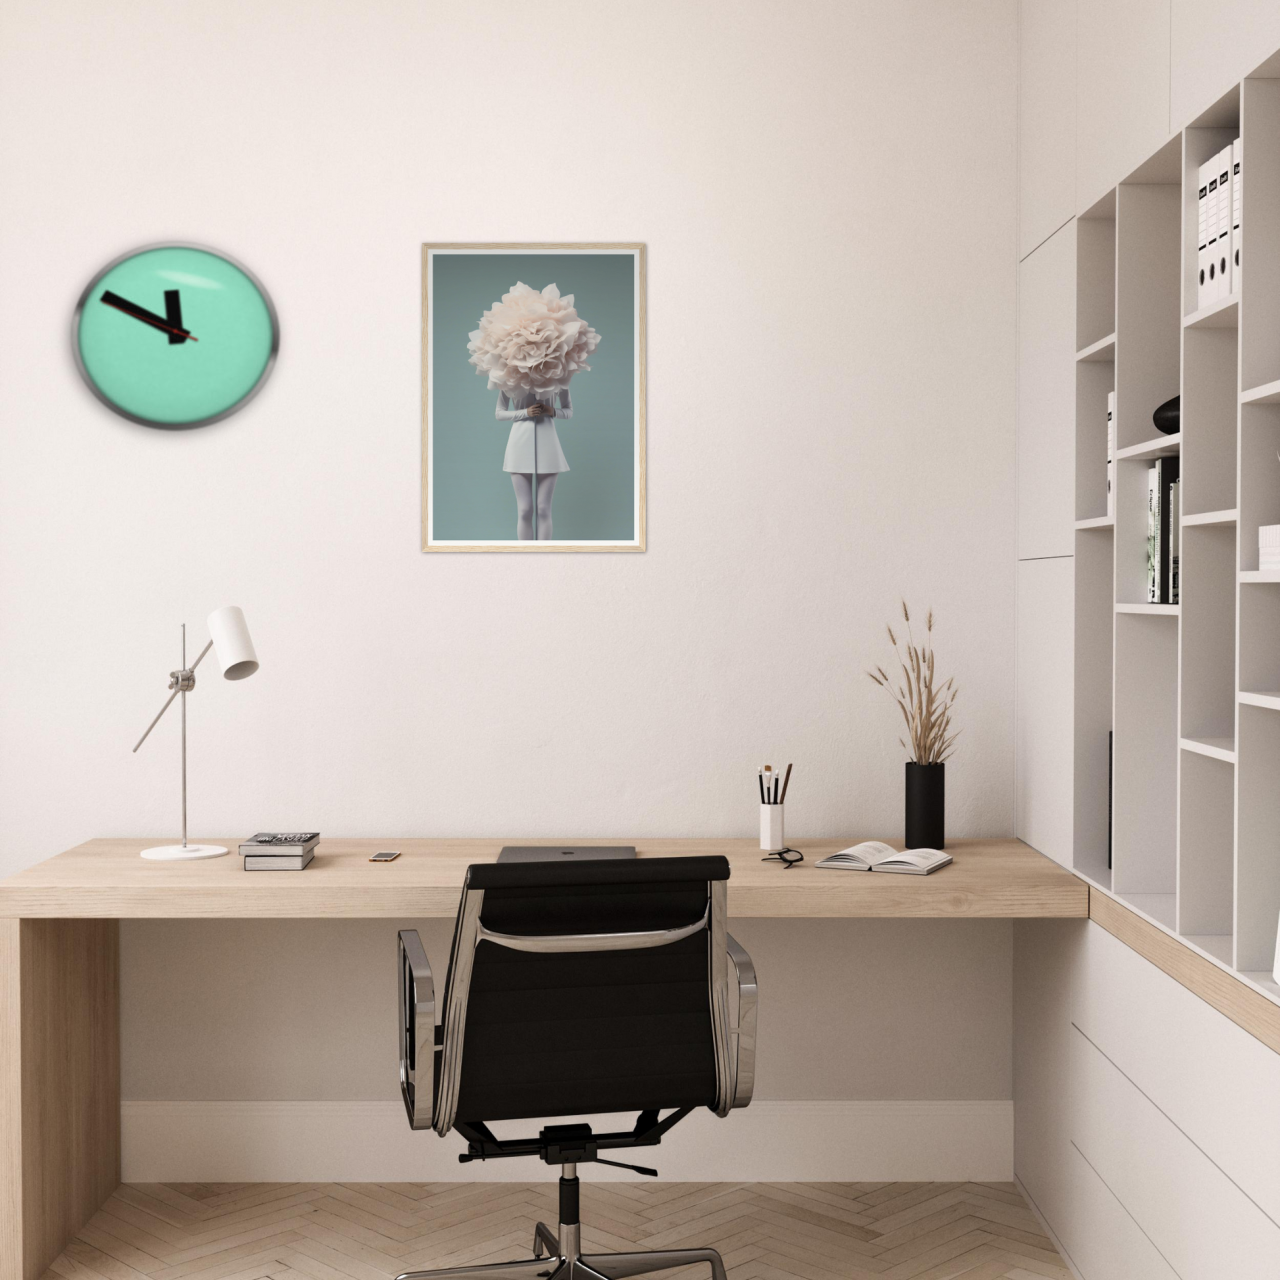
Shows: 11:49:49
